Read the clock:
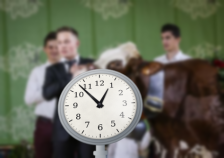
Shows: 12:53
